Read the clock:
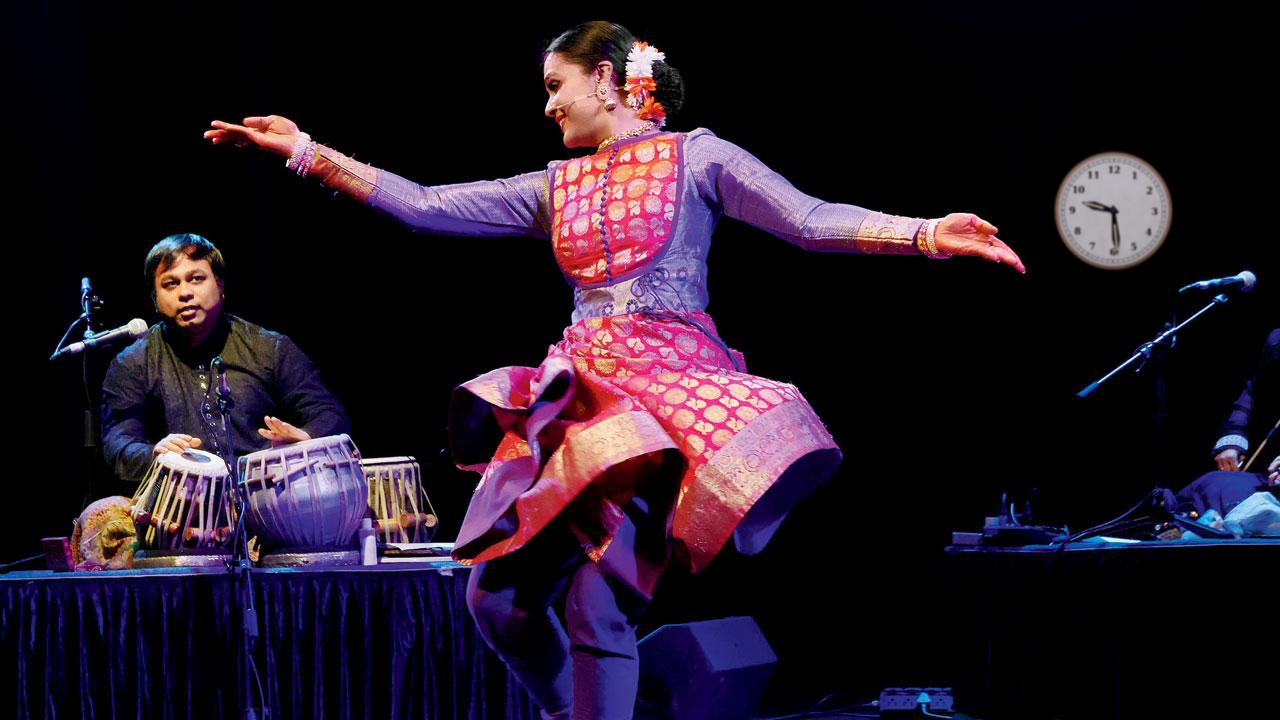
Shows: 9:29
